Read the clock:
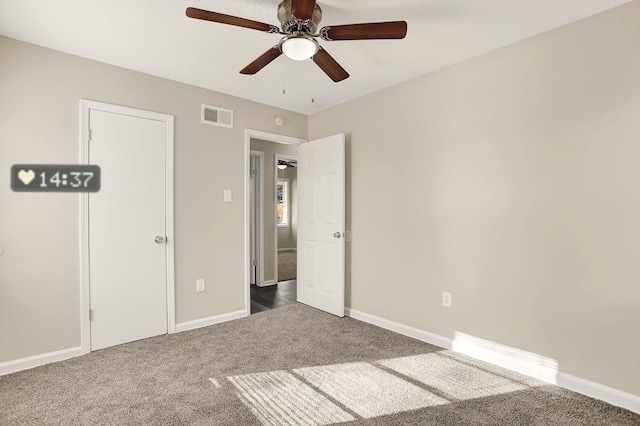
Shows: 14:37
